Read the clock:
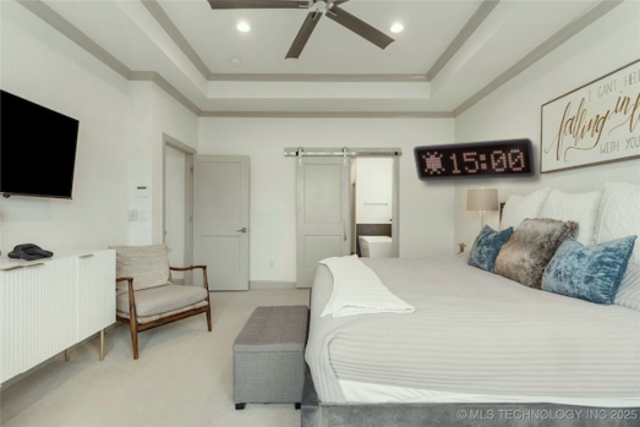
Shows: 15:00
